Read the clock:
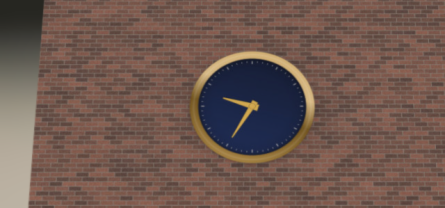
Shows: 9:35
